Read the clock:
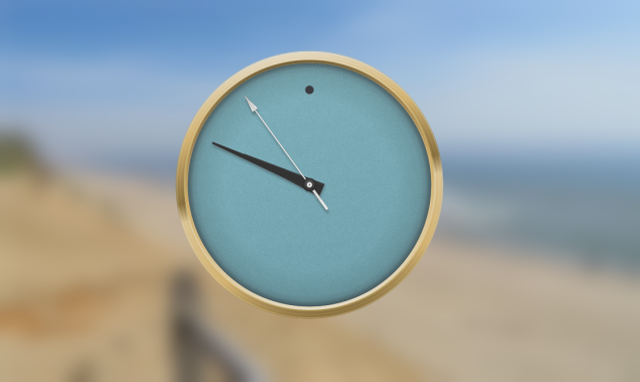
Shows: 9:48:54
